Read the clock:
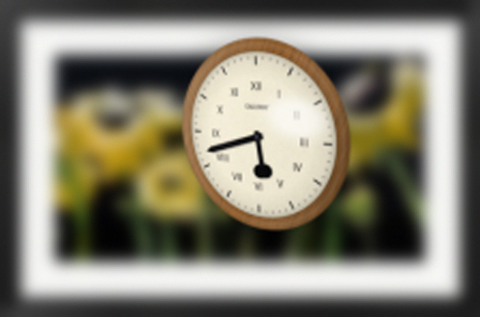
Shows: 5:42
